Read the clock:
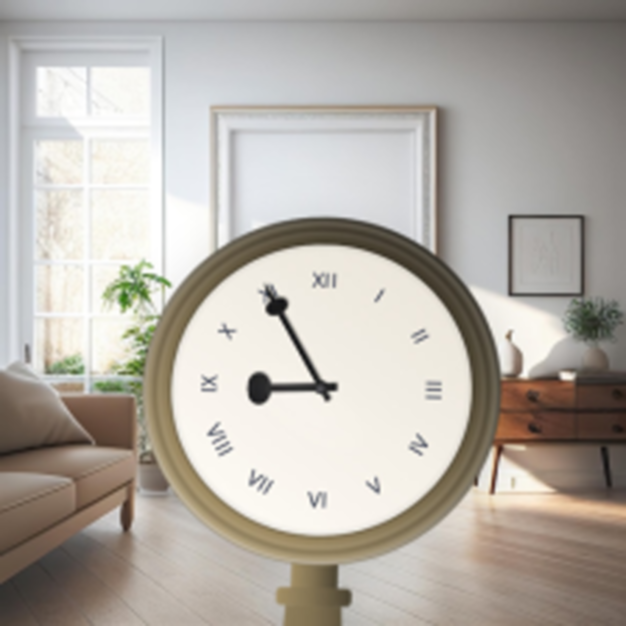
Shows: 8:55
